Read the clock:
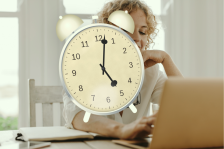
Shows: 5:02
